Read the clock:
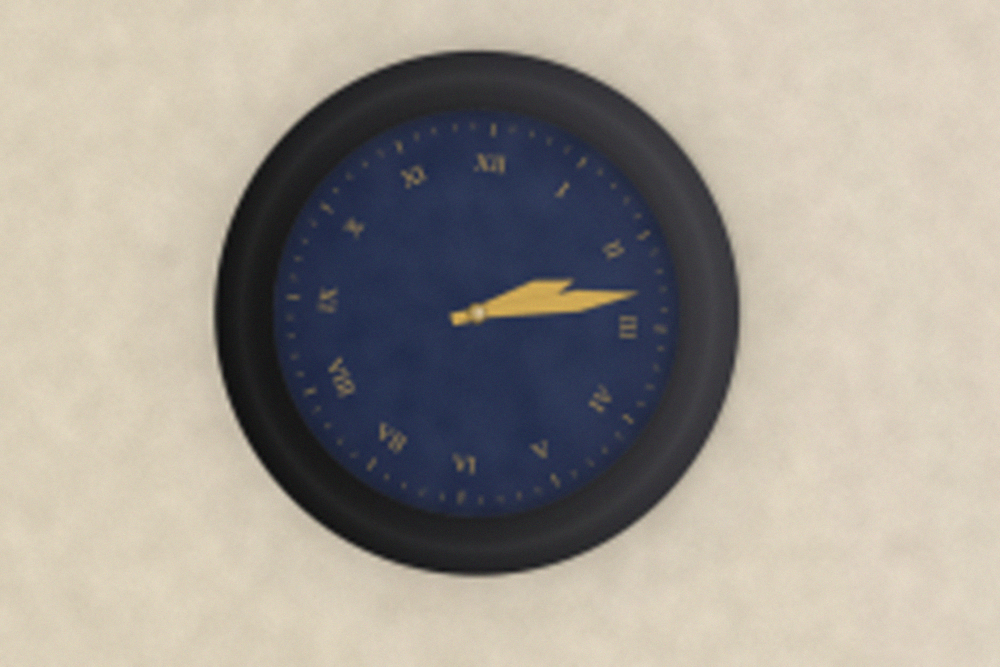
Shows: 2:13
